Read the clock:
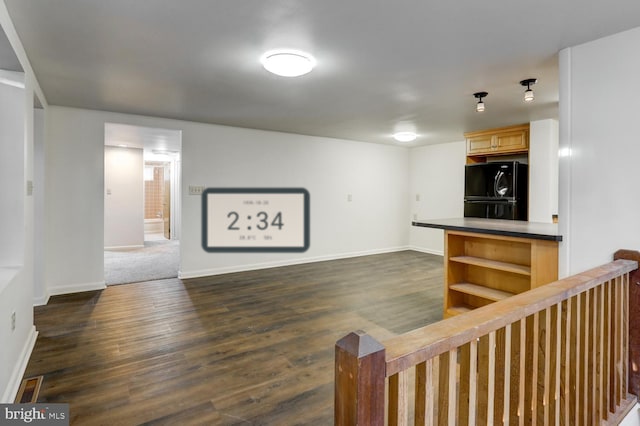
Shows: 2:34
